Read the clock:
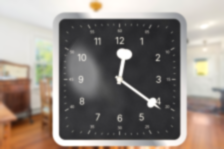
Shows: 12:21
